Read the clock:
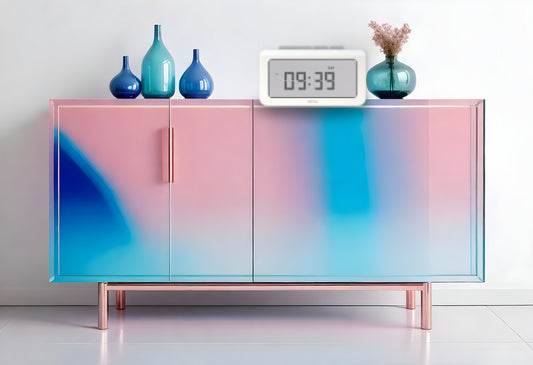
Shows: 9:39
